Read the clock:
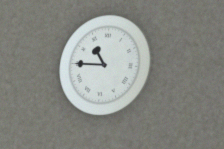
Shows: 10:45
